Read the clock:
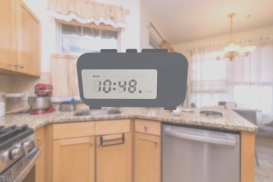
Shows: 10:48
